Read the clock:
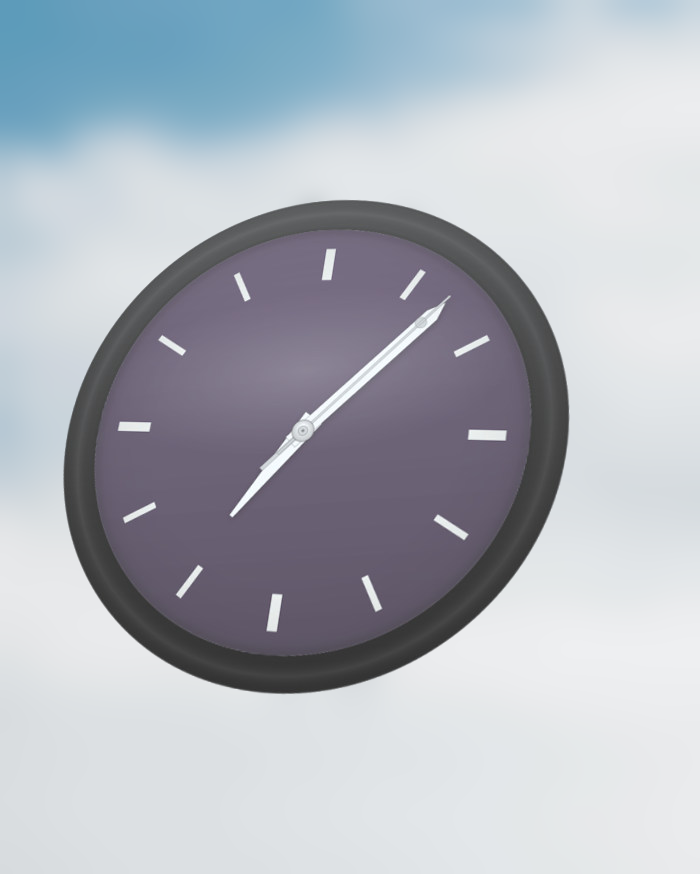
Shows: 7:07:07
